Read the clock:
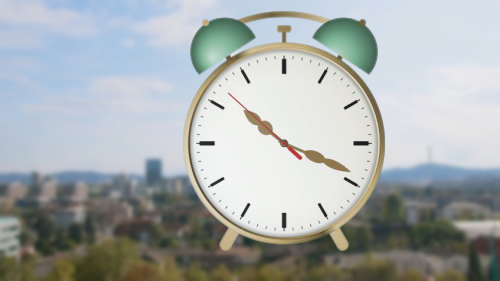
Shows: 10:18:52
